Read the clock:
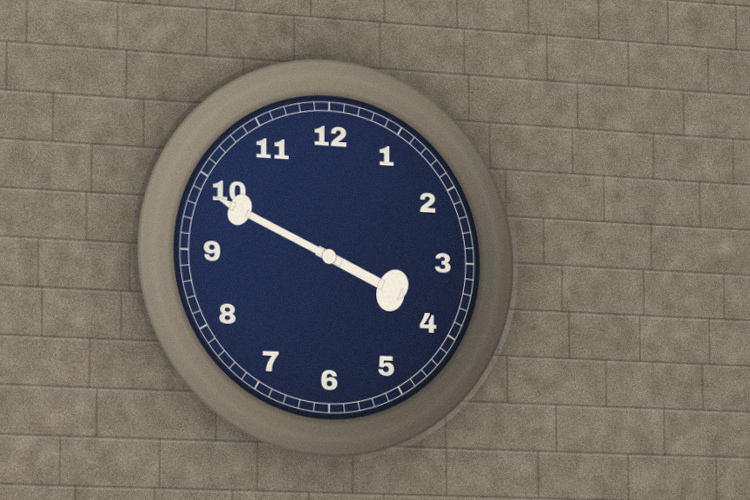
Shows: 3:49
